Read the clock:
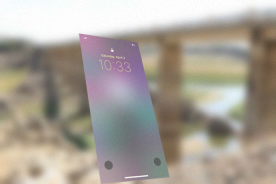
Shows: 10:33
